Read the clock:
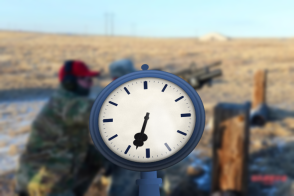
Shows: 6:33
